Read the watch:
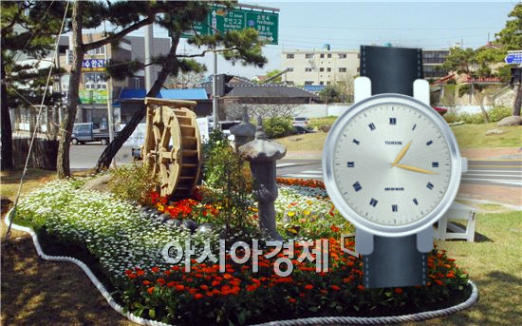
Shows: 1:17
